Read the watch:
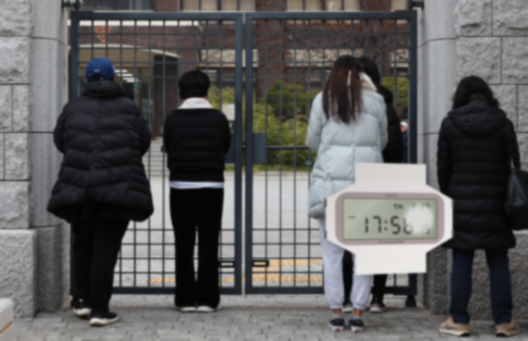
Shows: 17:56
